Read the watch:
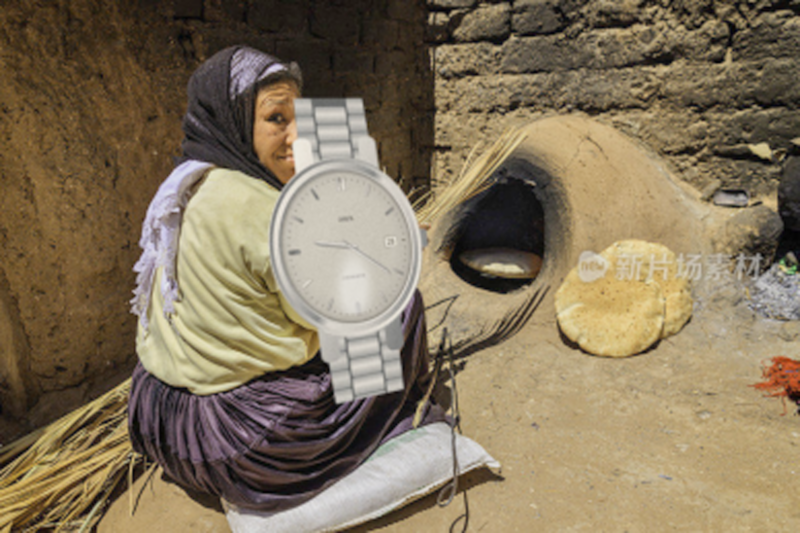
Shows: 9:21
